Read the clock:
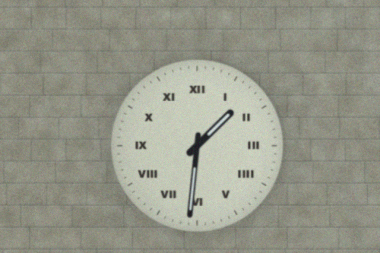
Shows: 1:31
